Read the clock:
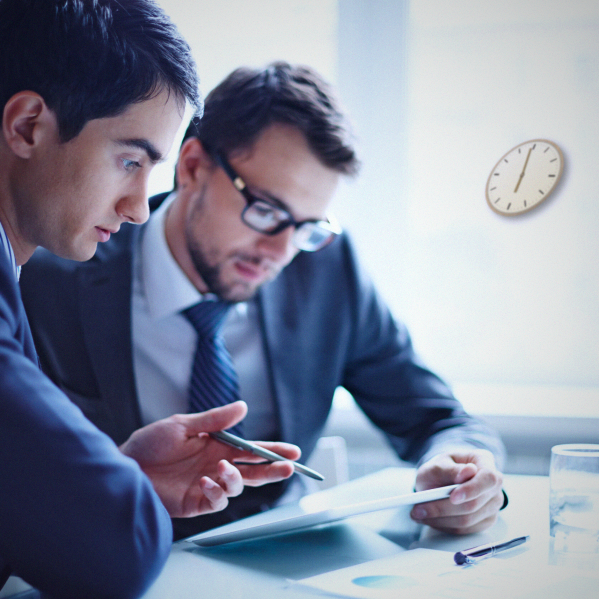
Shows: 5:59
